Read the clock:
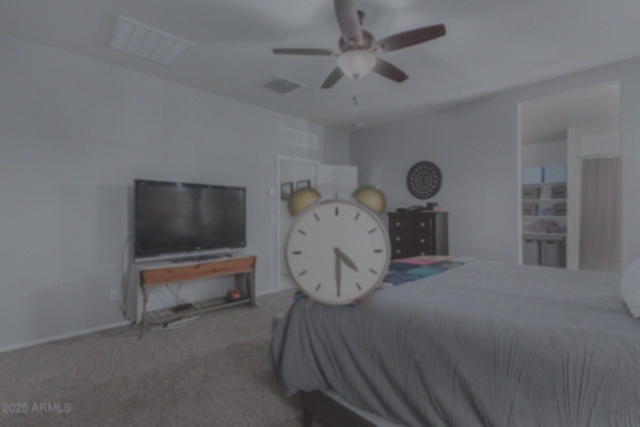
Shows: 4:30
